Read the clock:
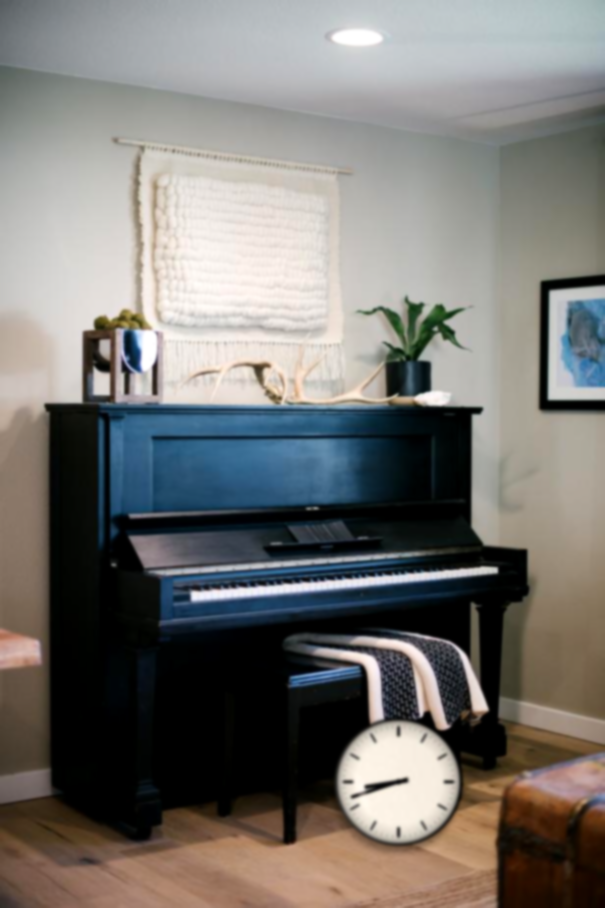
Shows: 8:42
